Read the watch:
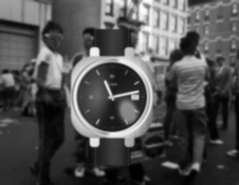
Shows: 11:13
